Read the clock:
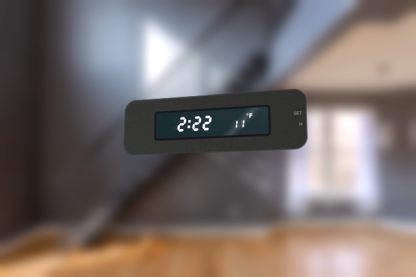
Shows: 2:22
